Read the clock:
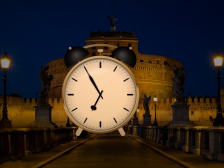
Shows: 6:55
